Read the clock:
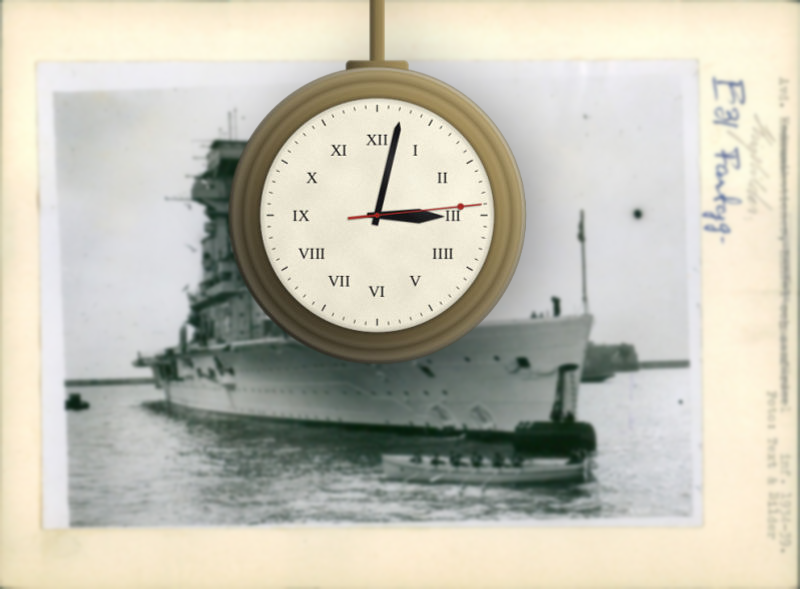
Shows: 3:02:14
